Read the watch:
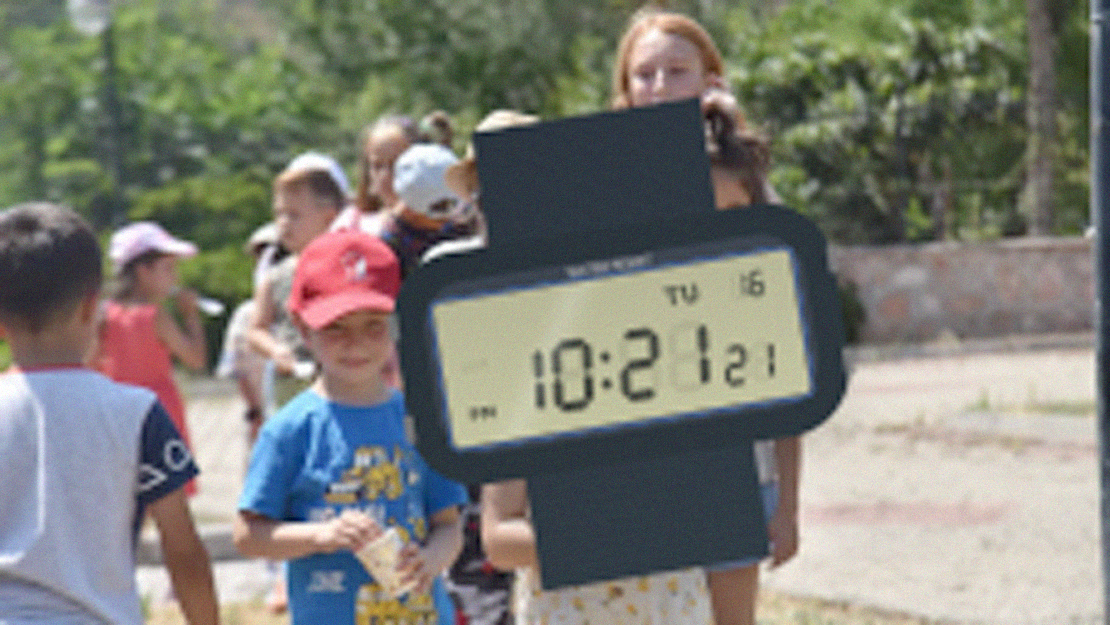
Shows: 10:21:21
